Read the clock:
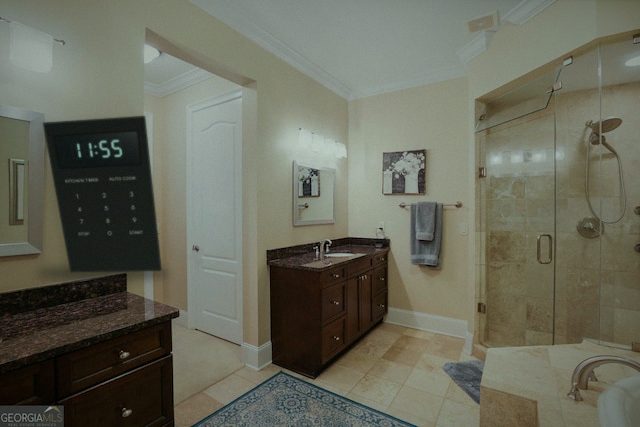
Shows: 11:55
